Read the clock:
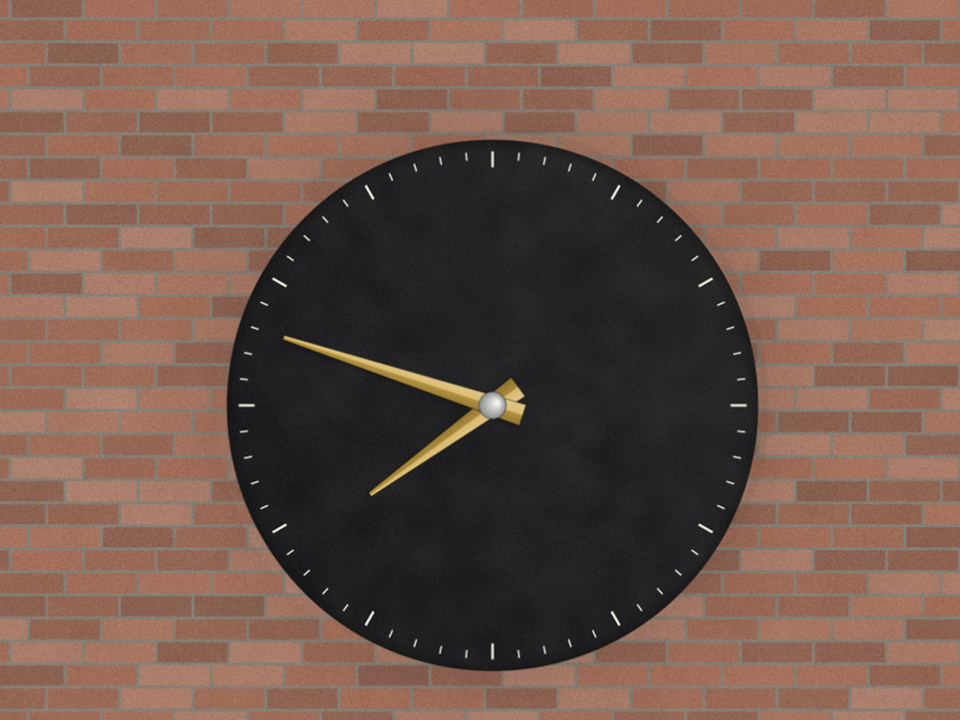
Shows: 7:48
